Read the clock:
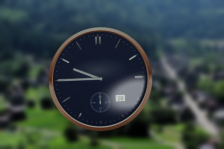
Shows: 9:45
